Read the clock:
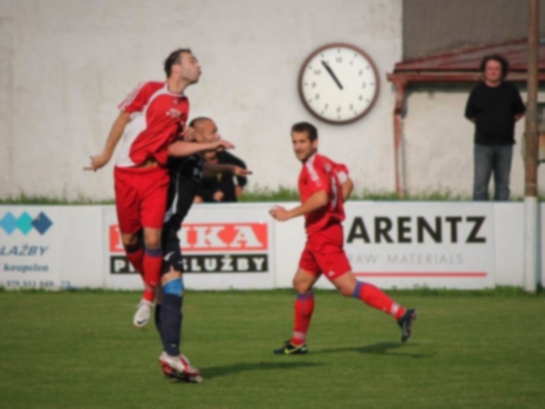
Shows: 10:54
